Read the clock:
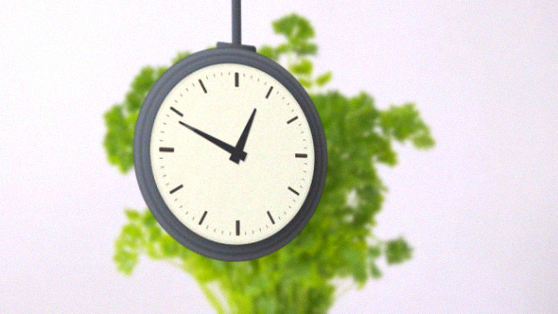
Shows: 12:49
